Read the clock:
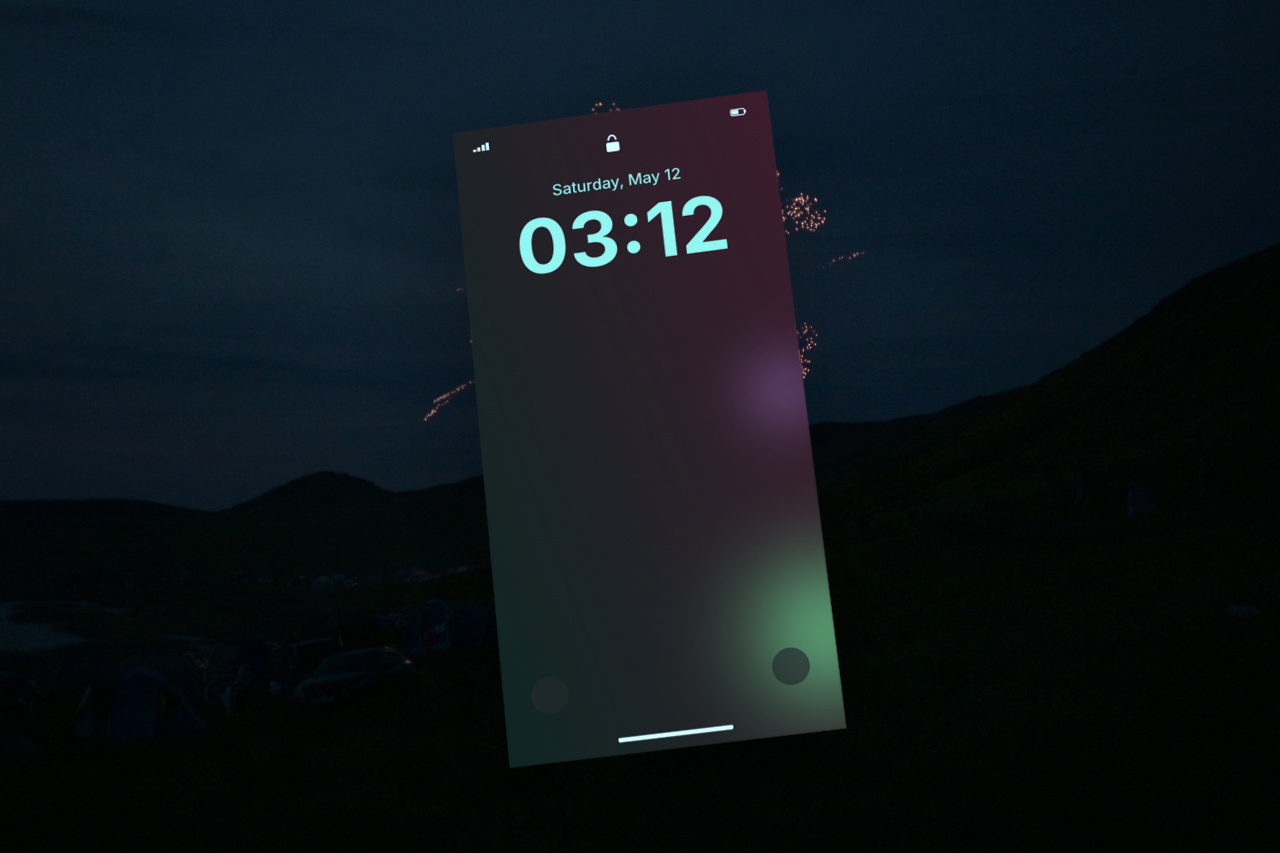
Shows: 3:12
